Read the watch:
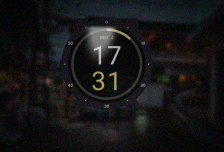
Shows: 17:31
